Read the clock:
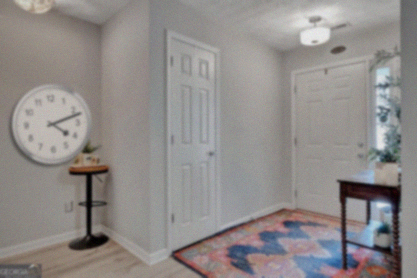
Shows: 4:12
